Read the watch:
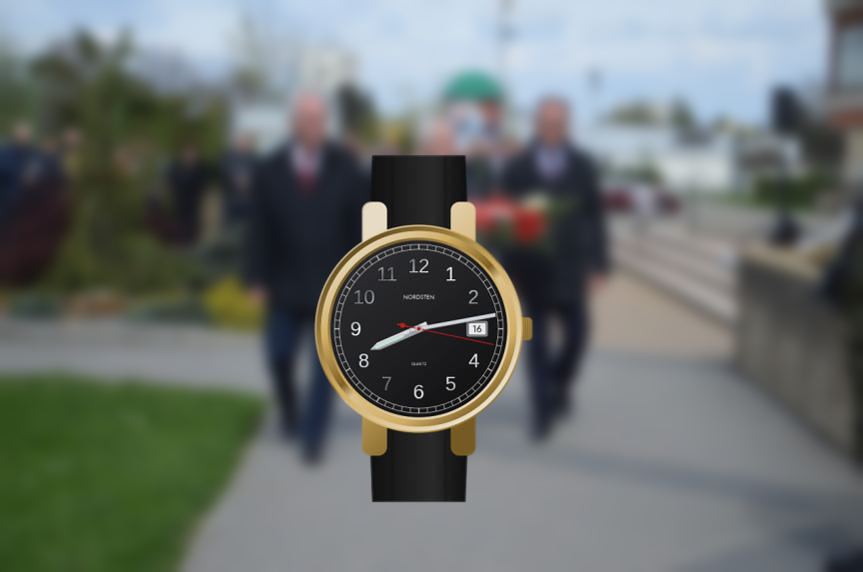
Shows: 8:13:17
